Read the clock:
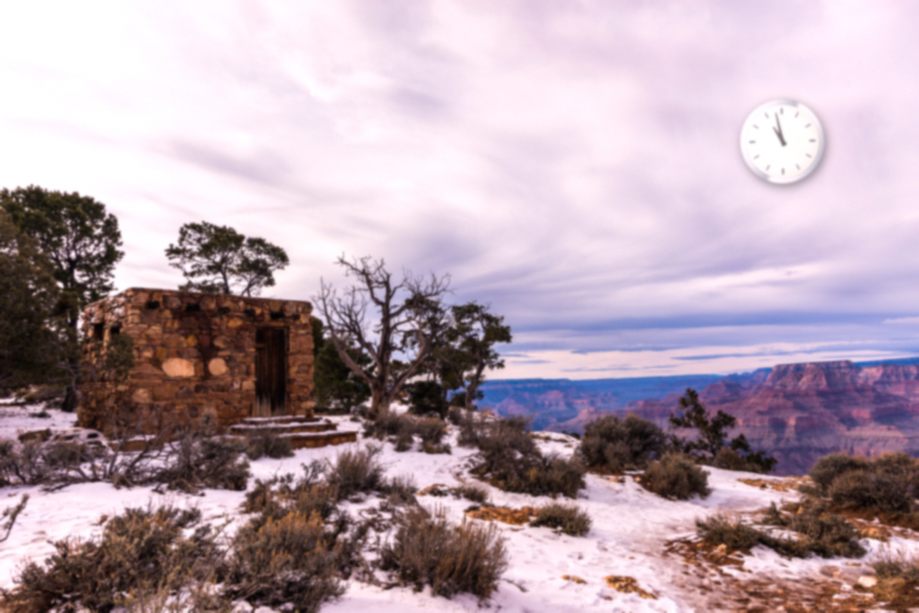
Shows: 10:58
